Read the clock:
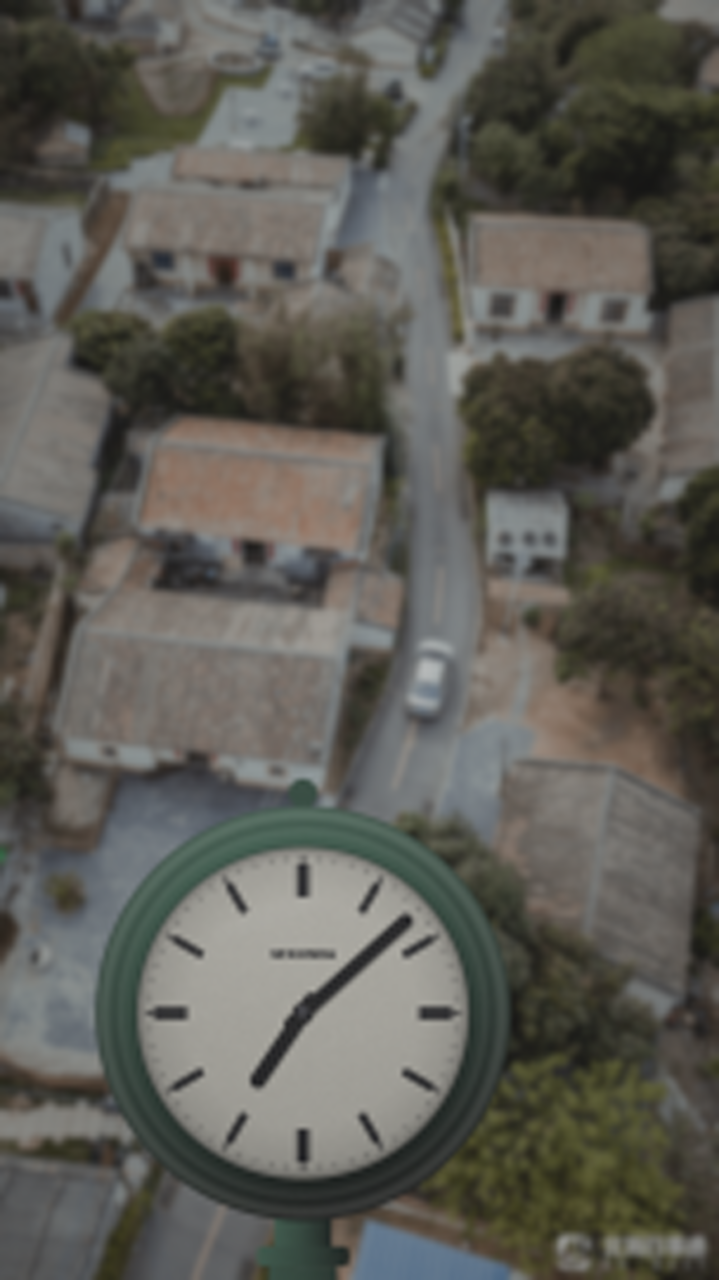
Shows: 7:08
